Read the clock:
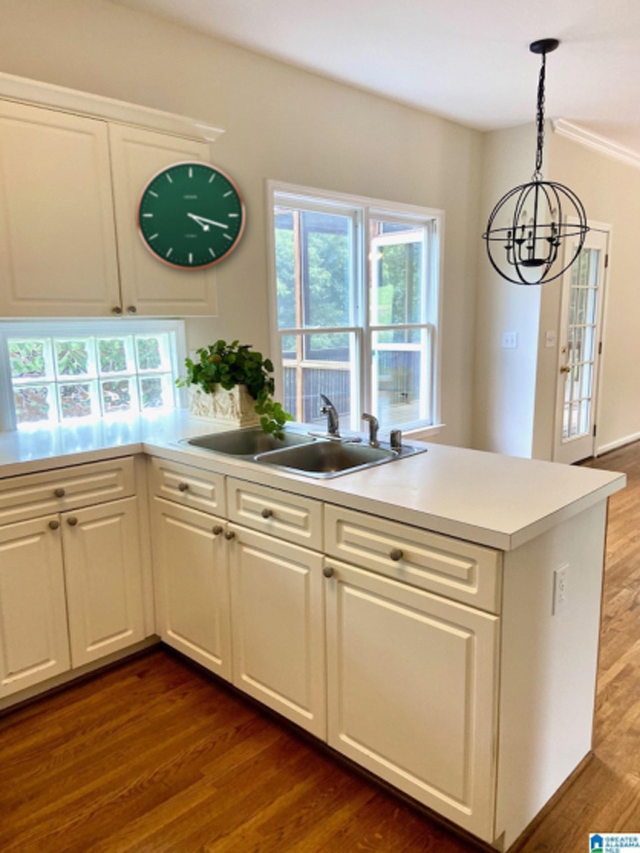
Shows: 4:18
